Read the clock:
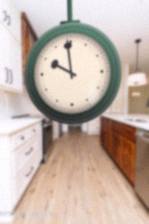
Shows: 9:59
